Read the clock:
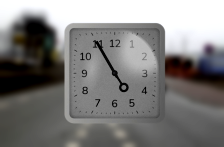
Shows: 4:55
